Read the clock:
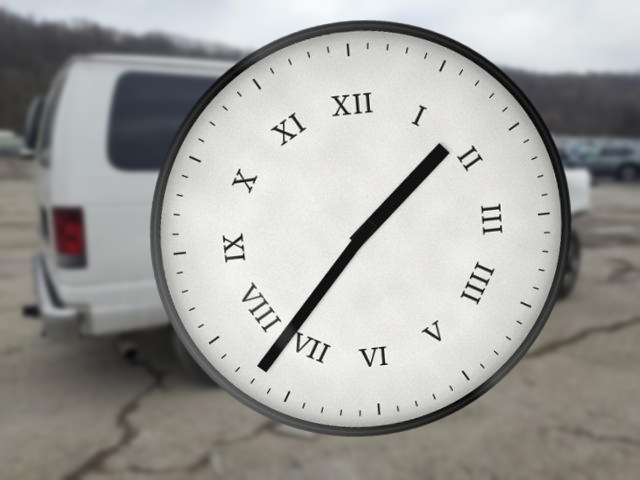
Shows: 1:37
